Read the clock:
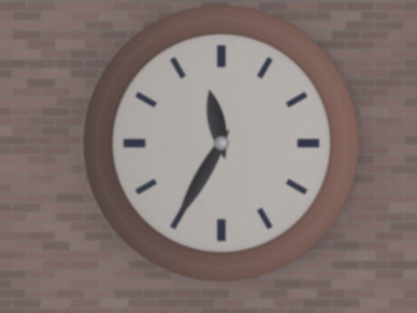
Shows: 11:35
